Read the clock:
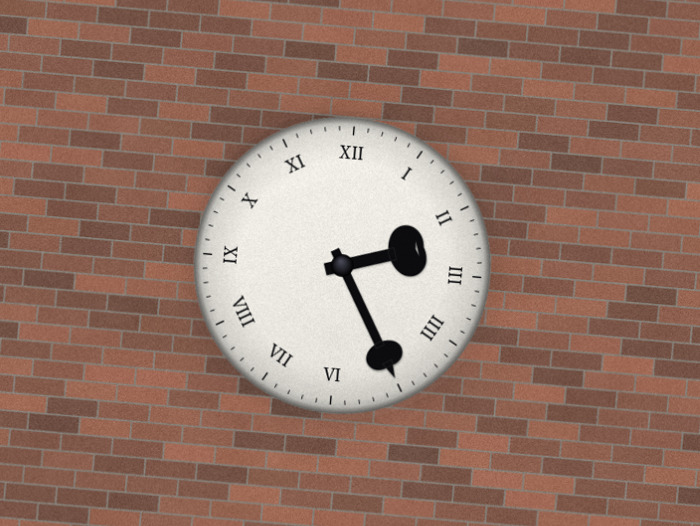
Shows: 2:25
